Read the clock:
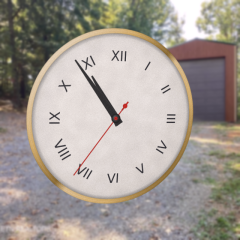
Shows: 10:53:36
